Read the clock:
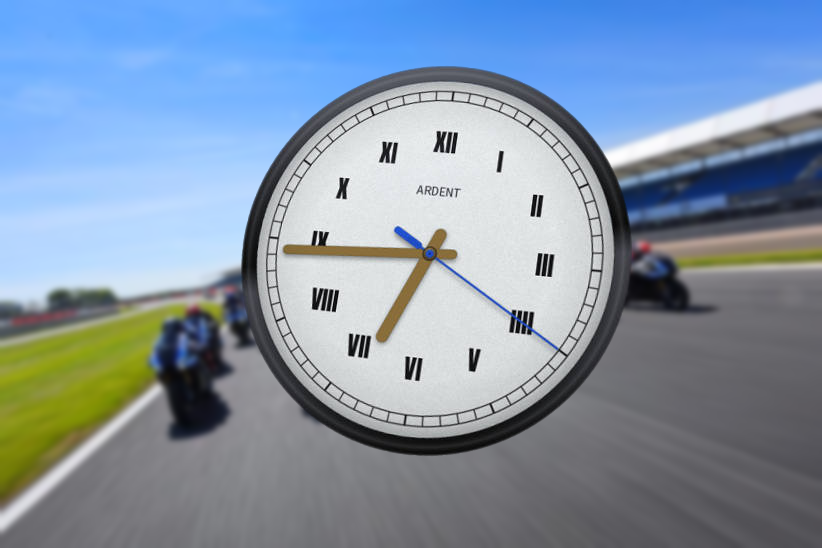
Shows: 6:44:20
